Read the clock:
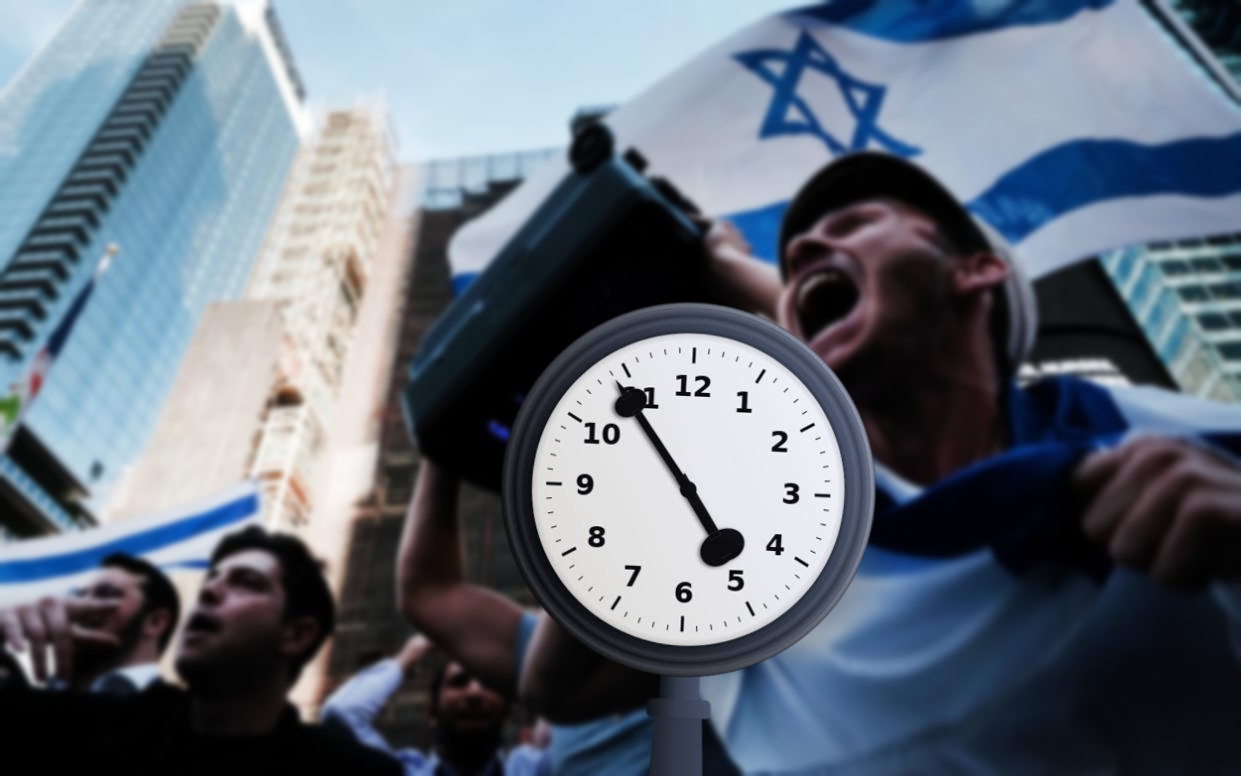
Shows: 4:54
